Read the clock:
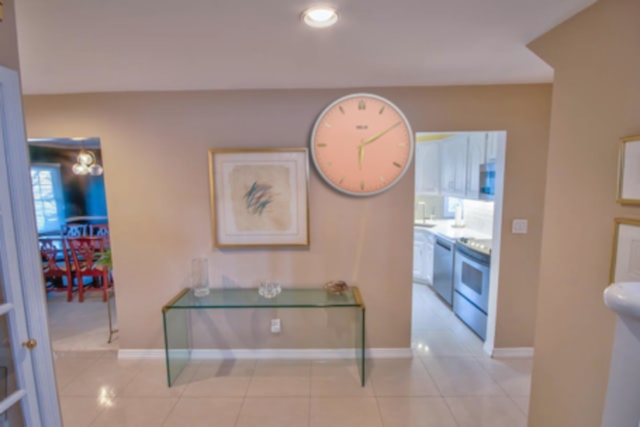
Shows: 6:10
